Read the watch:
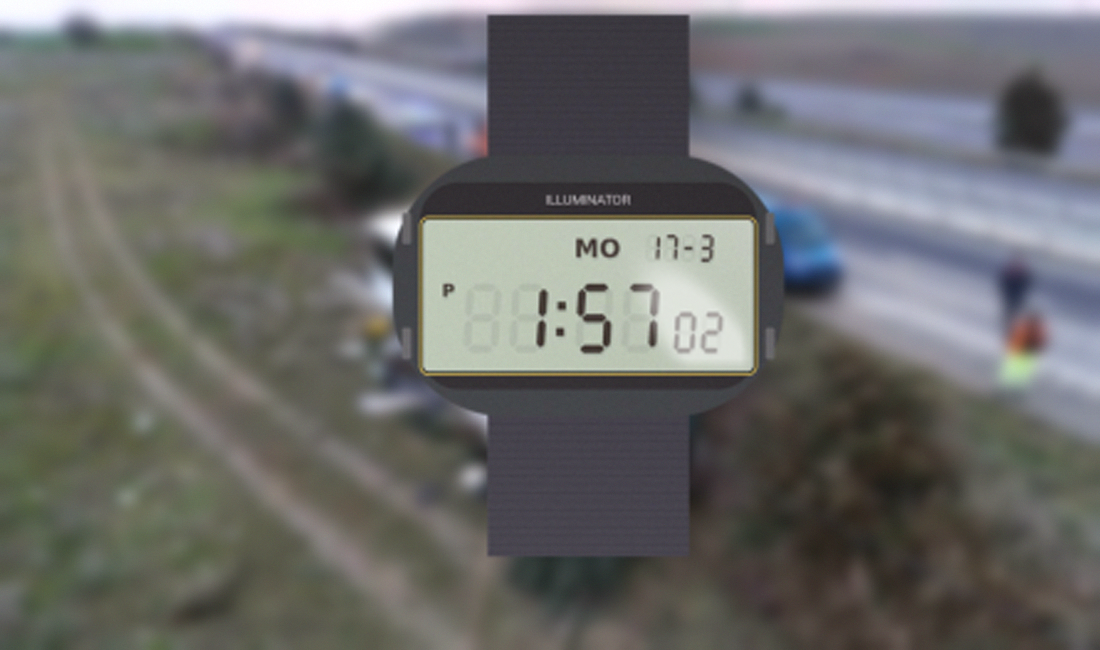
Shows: 1:57:02
